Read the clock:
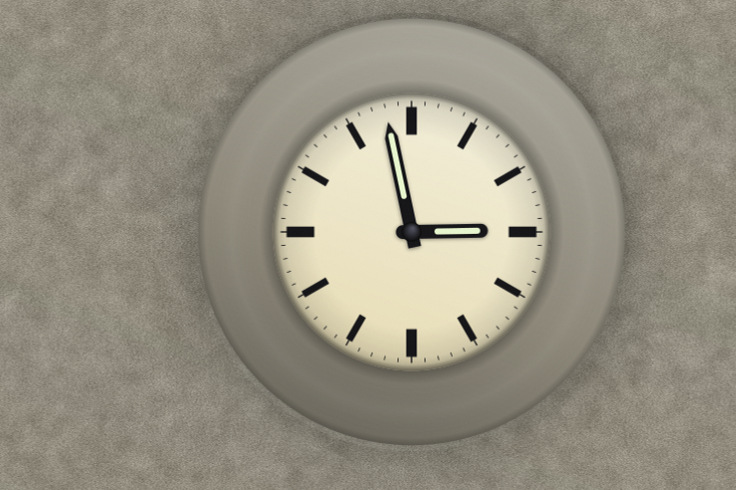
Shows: 2:58
